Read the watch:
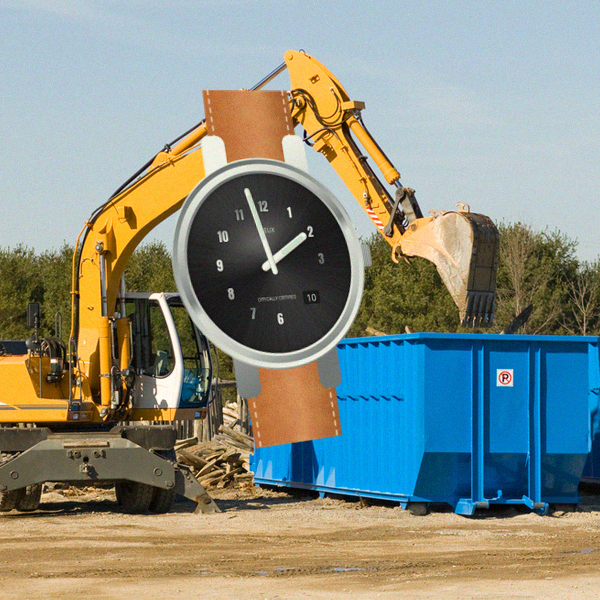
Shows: 1:58
